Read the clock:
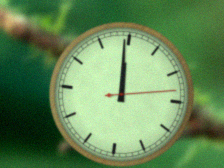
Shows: 11:59:13
